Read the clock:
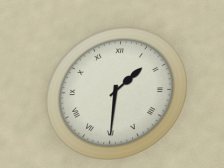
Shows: 1:30
